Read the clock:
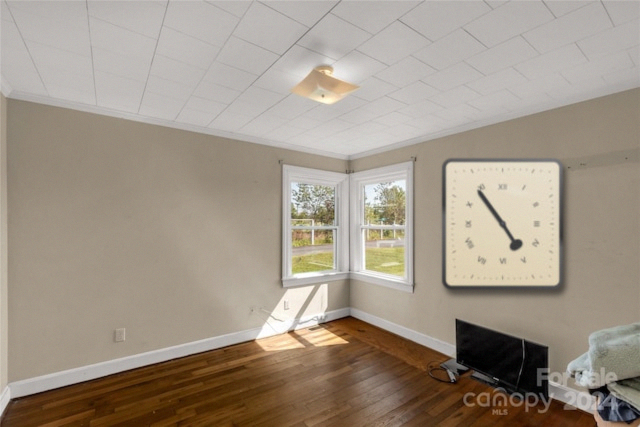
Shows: 4:54
